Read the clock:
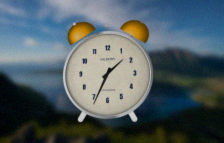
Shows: 1:34
